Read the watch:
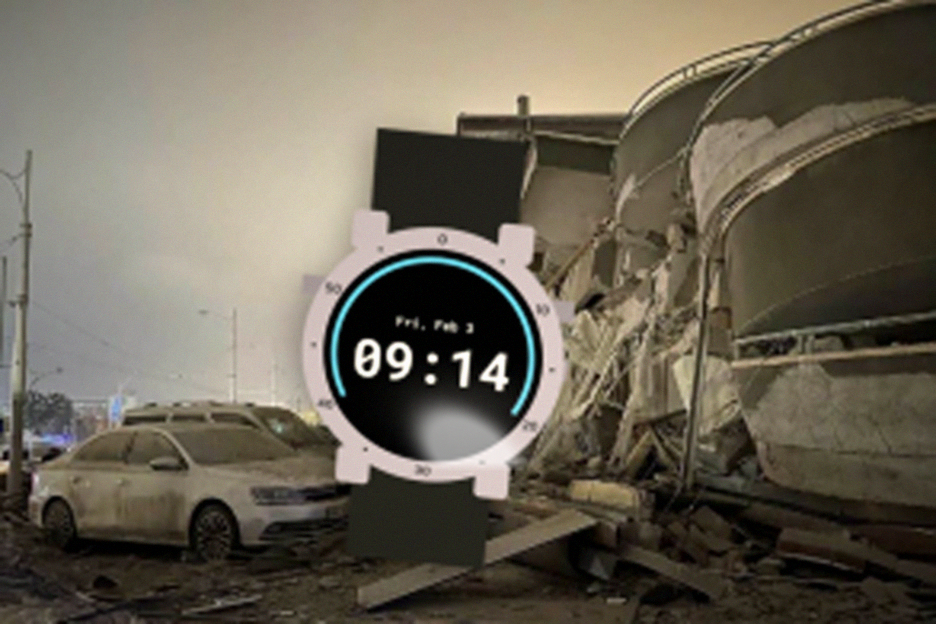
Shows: 9:14
